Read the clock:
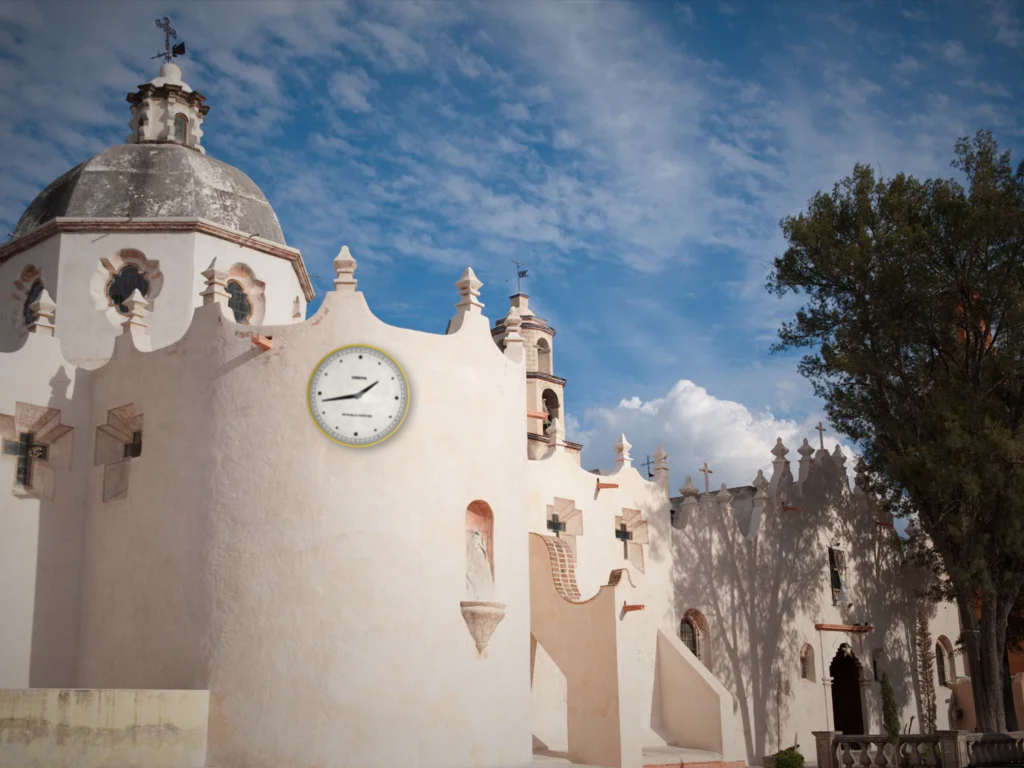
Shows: 1:43
